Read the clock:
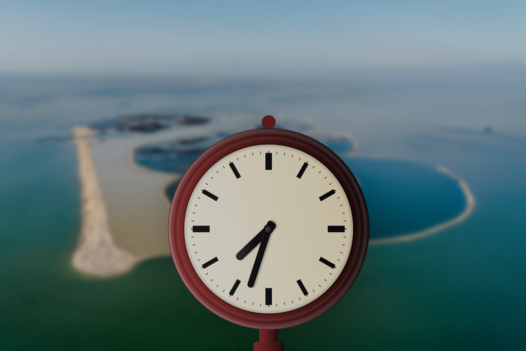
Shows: 7:33
